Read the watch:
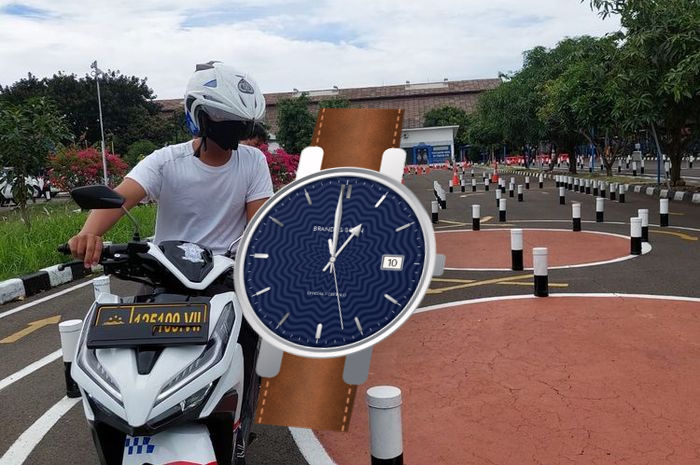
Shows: 12:59:27
